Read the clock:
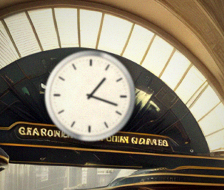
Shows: 1:18
